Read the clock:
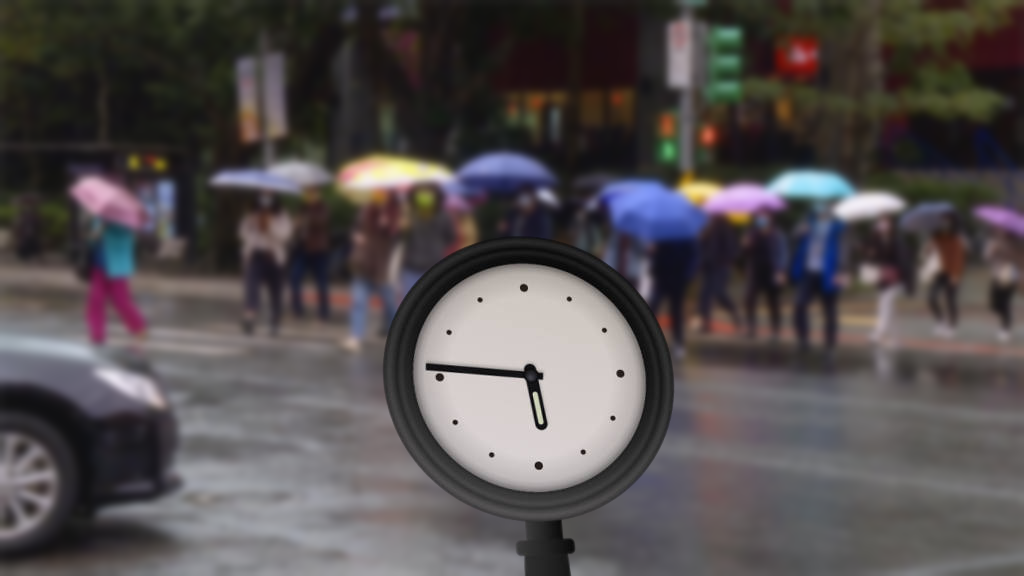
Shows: 5:46
